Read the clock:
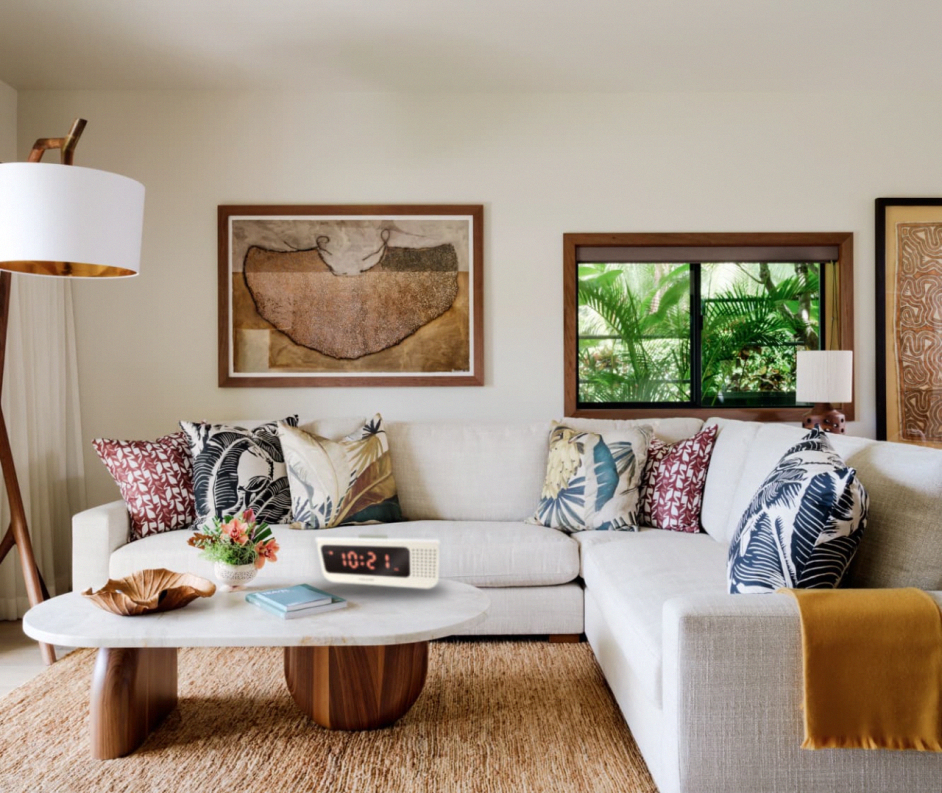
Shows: 10:21
